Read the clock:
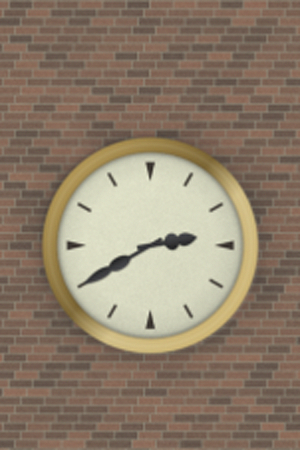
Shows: 2:40
